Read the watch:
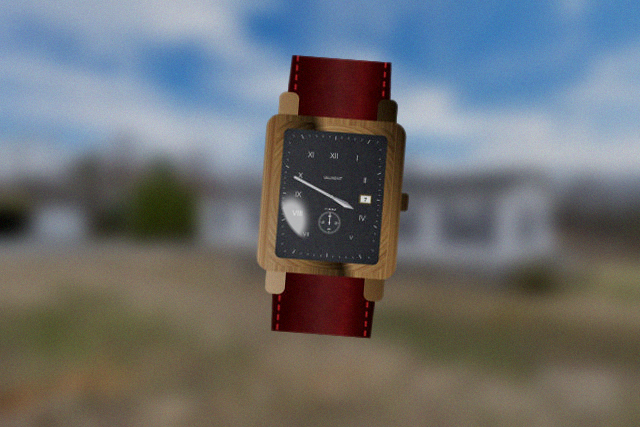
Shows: 3:49
